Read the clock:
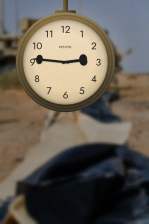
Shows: 2:46
